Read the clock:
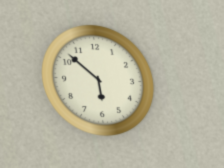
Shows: 5:52
